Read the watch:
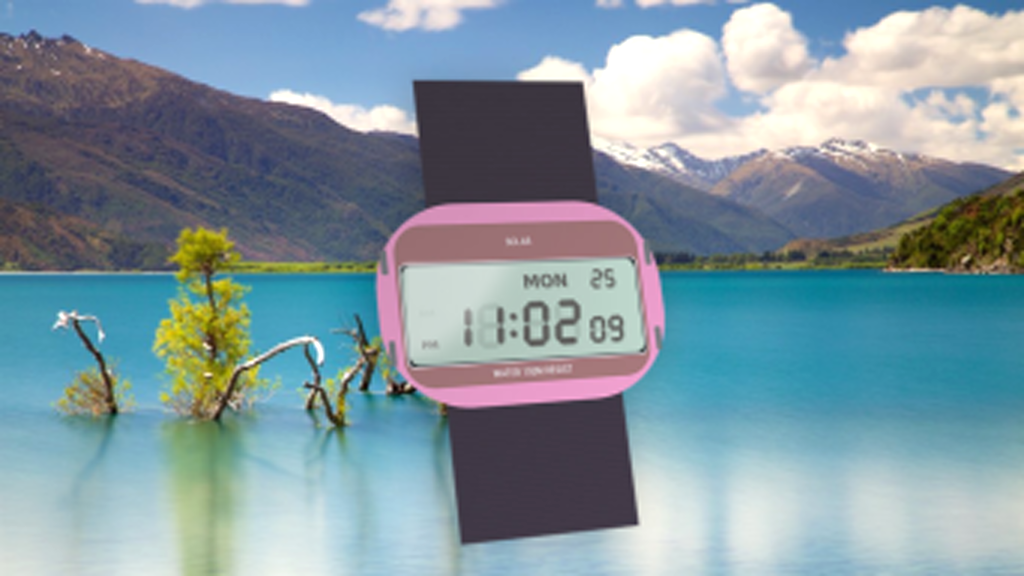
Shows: 11:02:09
